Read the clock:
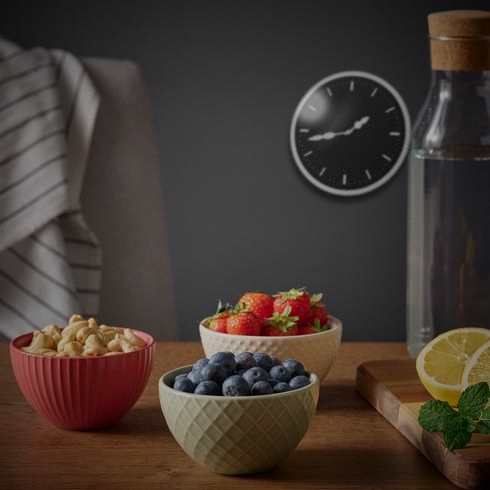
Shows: 1:43
